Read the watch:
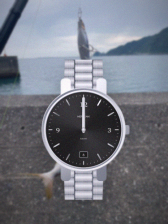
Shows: 12:00
